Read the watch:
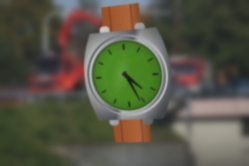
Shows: 4:26
